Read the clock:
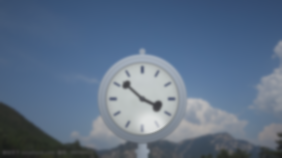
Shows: 3:52
